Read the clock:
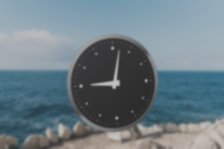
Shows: 9:02
